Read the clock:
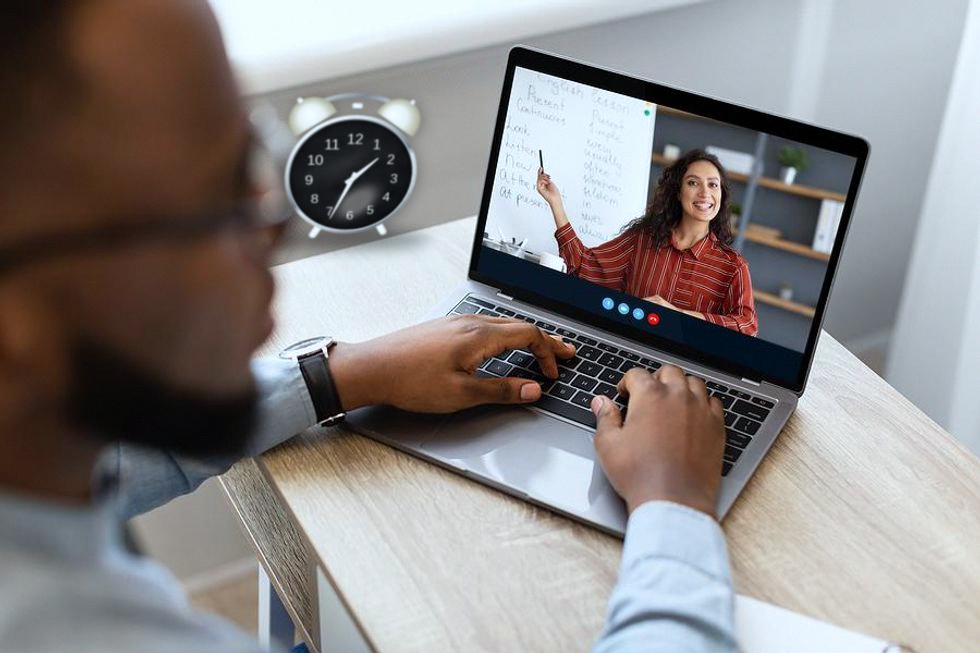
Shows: 1:34
